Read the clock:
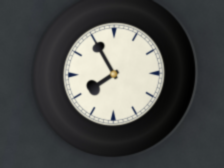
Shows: 7:55
